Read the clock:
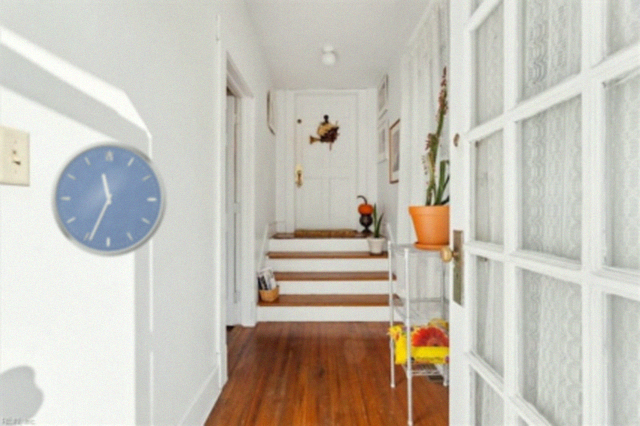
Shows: 11:34
